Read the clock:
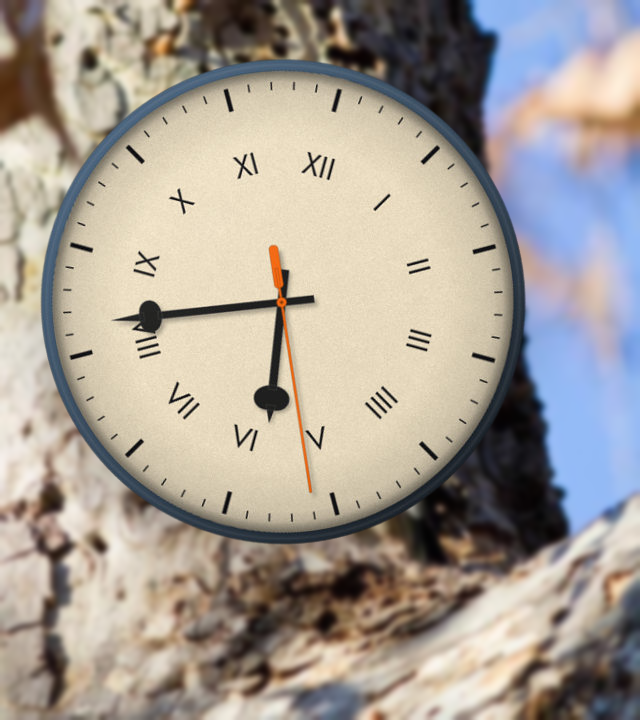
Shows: 5:41:26
